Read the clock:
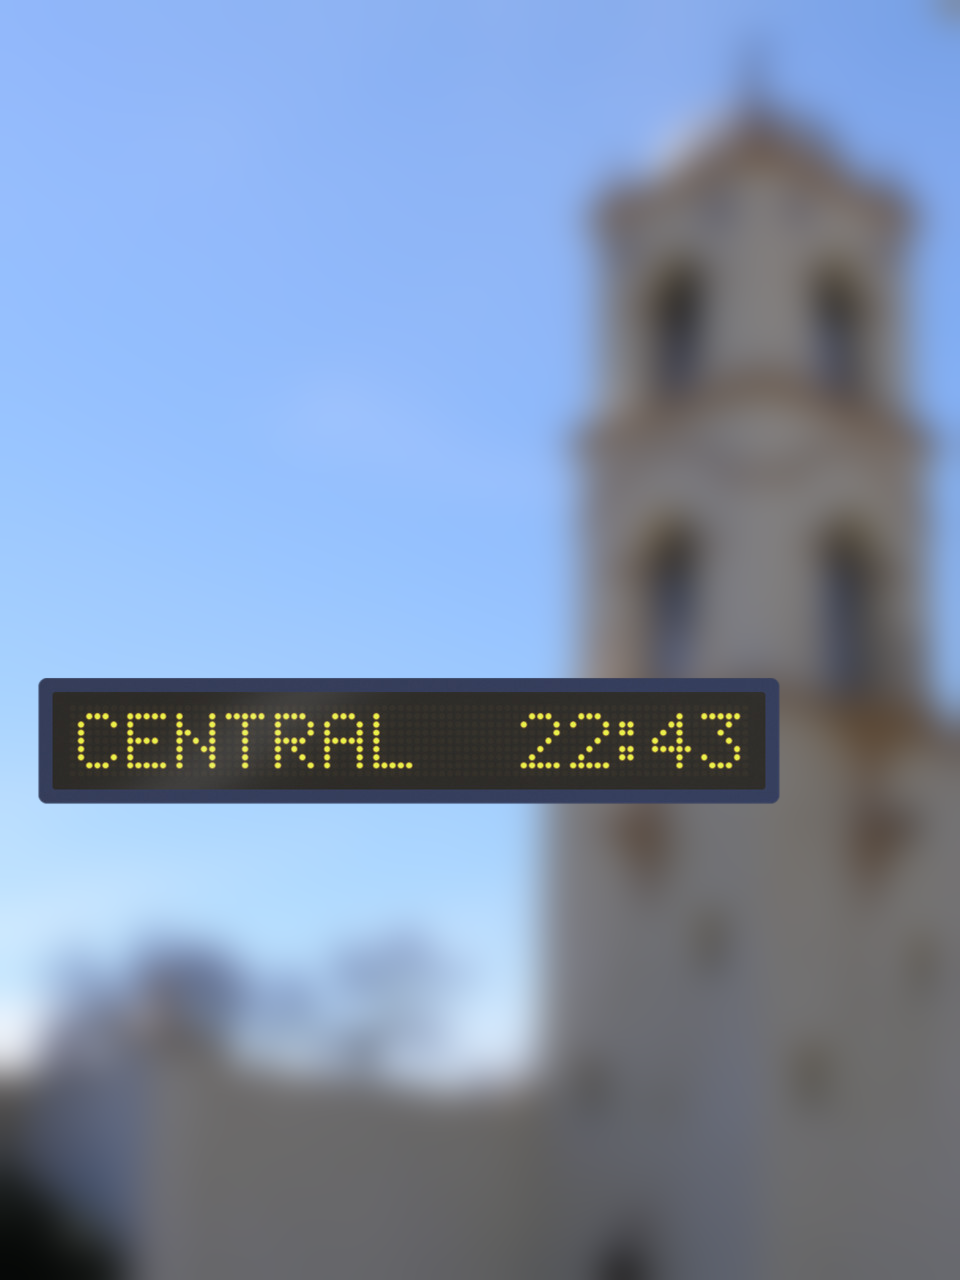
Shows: 22:43
